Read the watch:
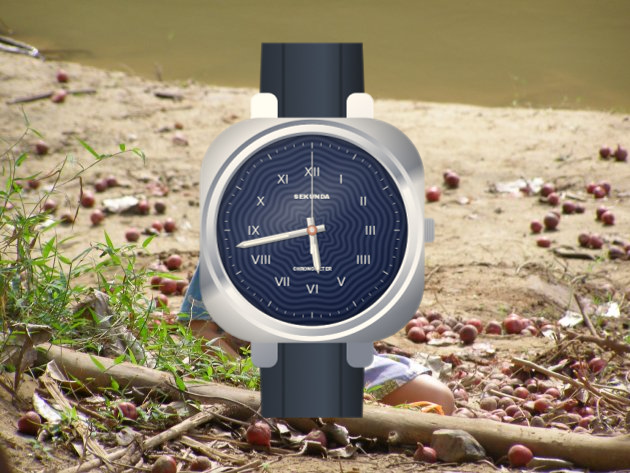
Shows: 5:43:00
